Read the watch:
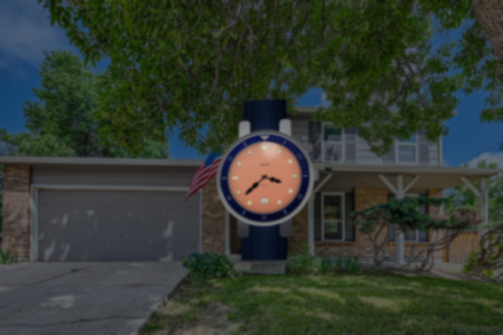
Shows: 3:38
